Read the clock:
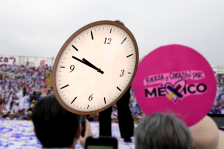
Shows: 9:48
